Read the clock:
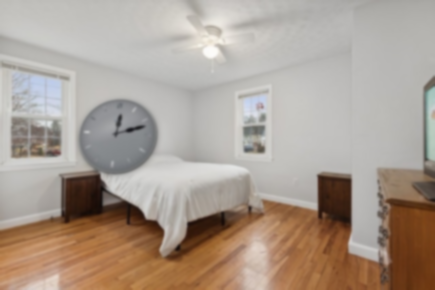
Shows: 12:12
